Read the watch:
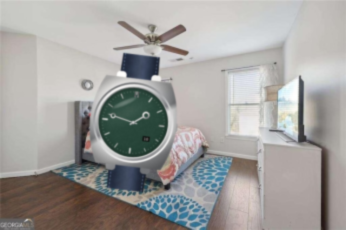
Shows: 1:47
